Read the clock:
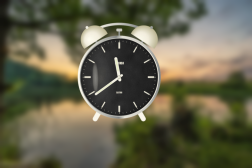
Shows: 11:39
